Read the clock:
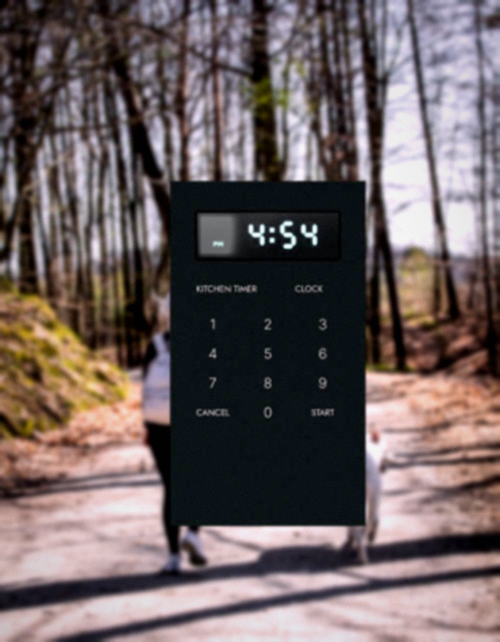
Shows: 4:54
